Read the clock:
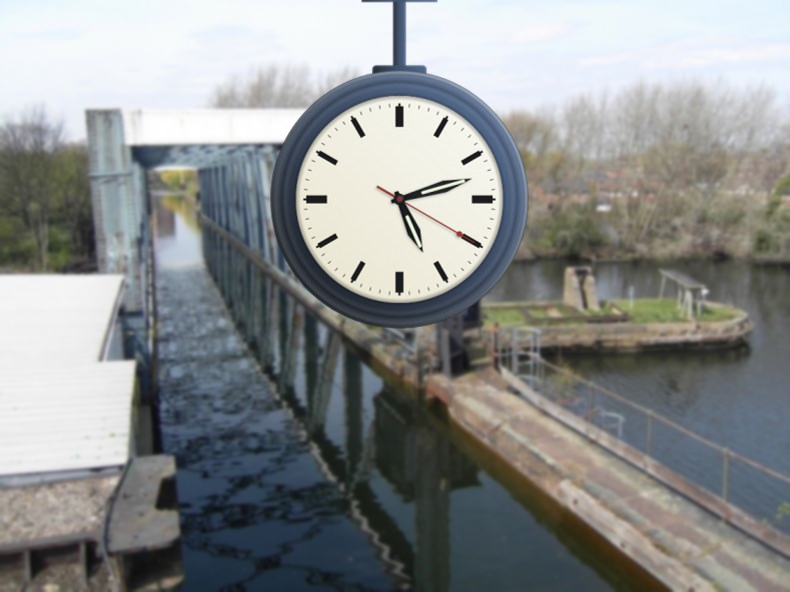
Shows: 5:12:20
